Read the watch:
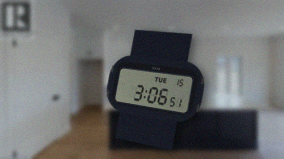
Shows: 3:06:51
